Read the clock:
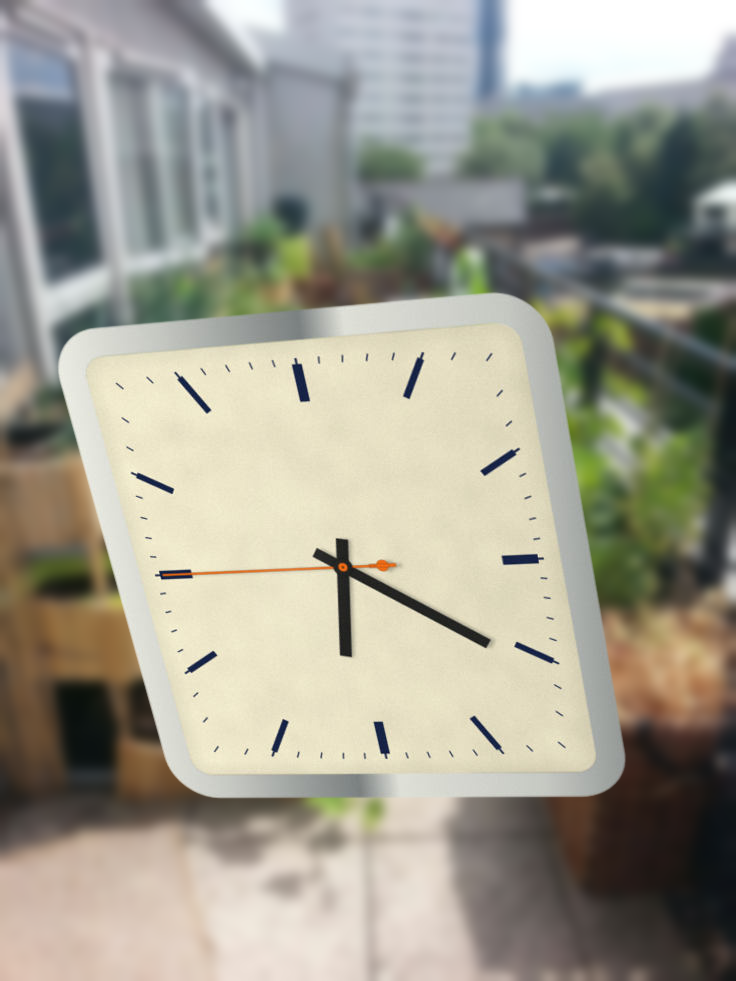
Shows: 6:20:45
